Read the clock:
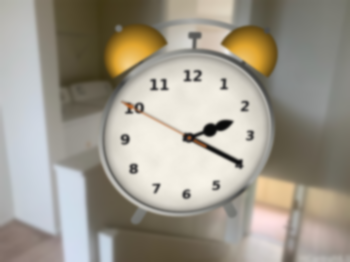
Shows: 2:19:50
